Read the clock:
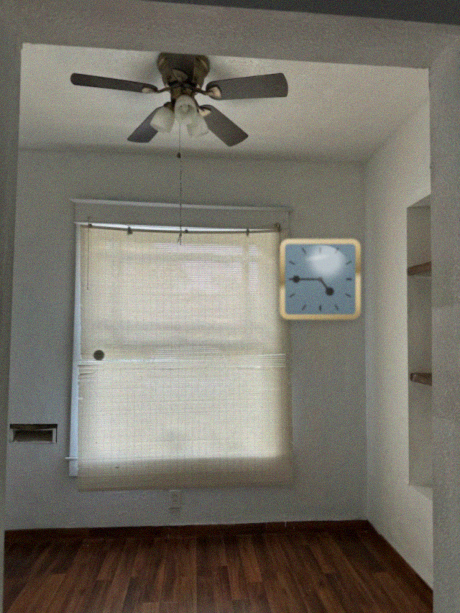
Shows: 4:45
